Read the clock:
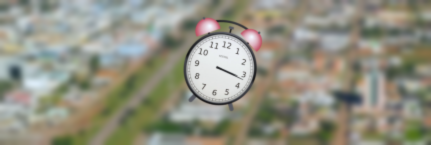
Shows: 3:17
